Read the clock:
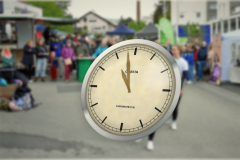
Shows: 10:58
